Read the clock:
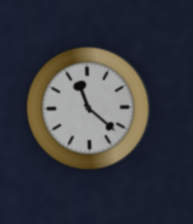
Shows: 11:22
